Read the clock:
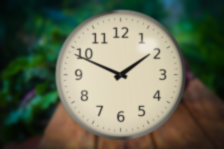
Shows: 1:49
